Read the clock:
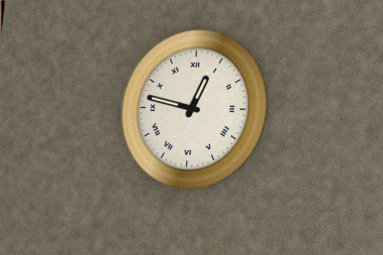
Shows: 12:47
